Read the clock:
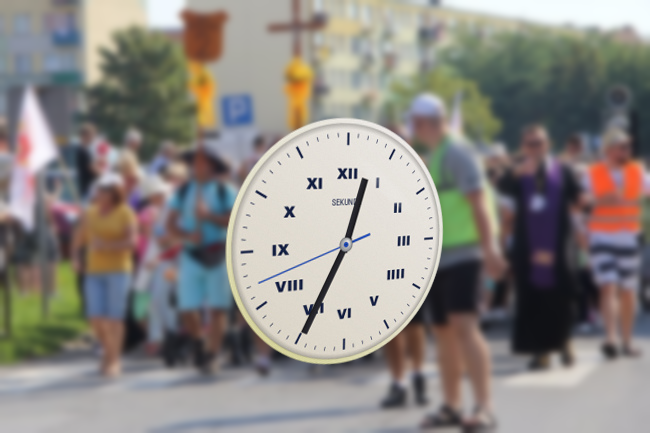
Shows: 12:34:42
